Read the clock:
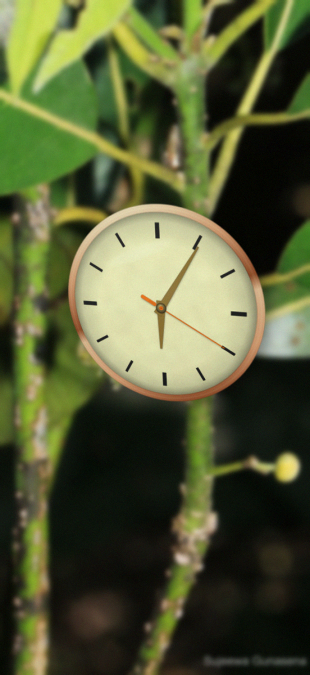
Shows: 6:05:20
